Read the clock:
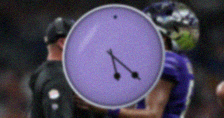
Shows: 5:21
